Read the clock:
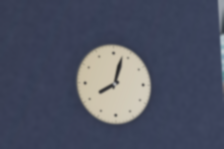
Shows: 8:03
